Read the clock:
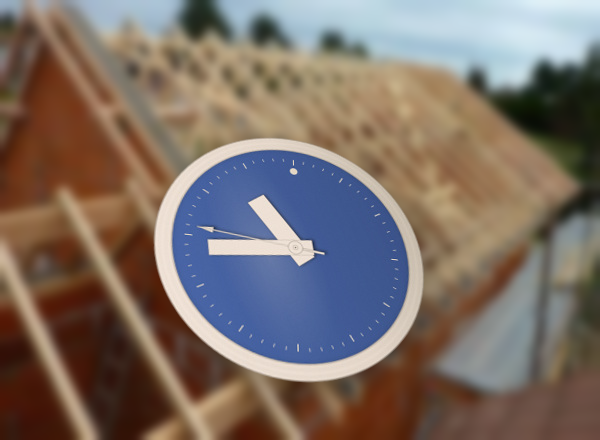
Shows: 10:43:46
